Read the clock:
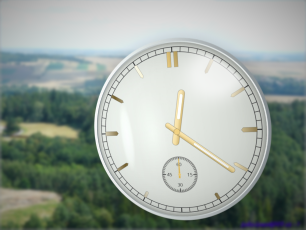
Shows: 12:21
